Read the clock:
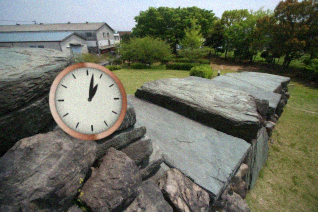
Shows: 1:02
